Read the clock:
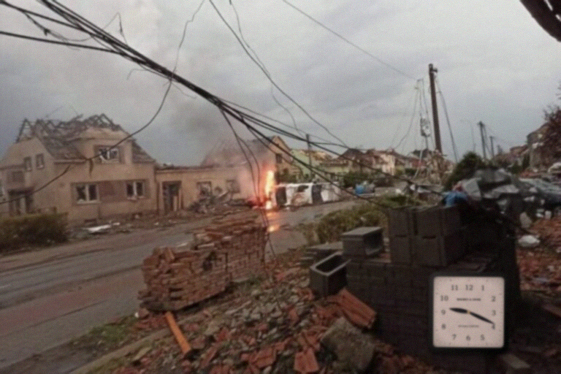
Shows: 9:19
